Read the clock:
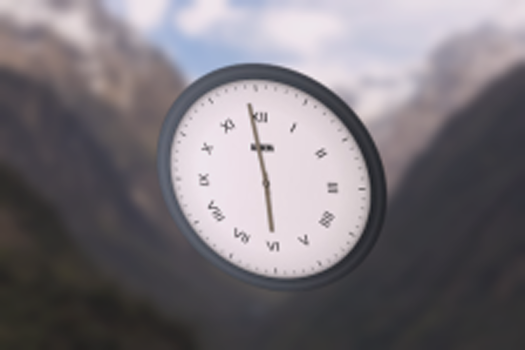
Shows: 5:59
